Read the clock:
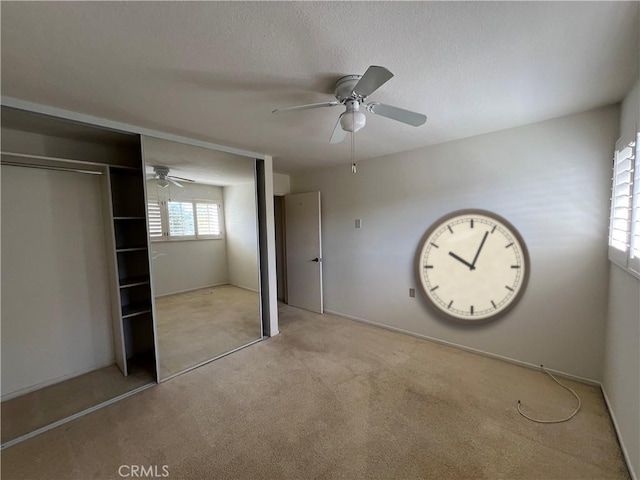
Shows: 10:04
